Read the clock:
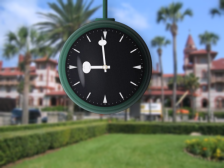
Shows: 8:59
